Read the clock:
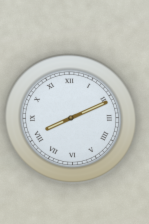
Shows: 8:11
